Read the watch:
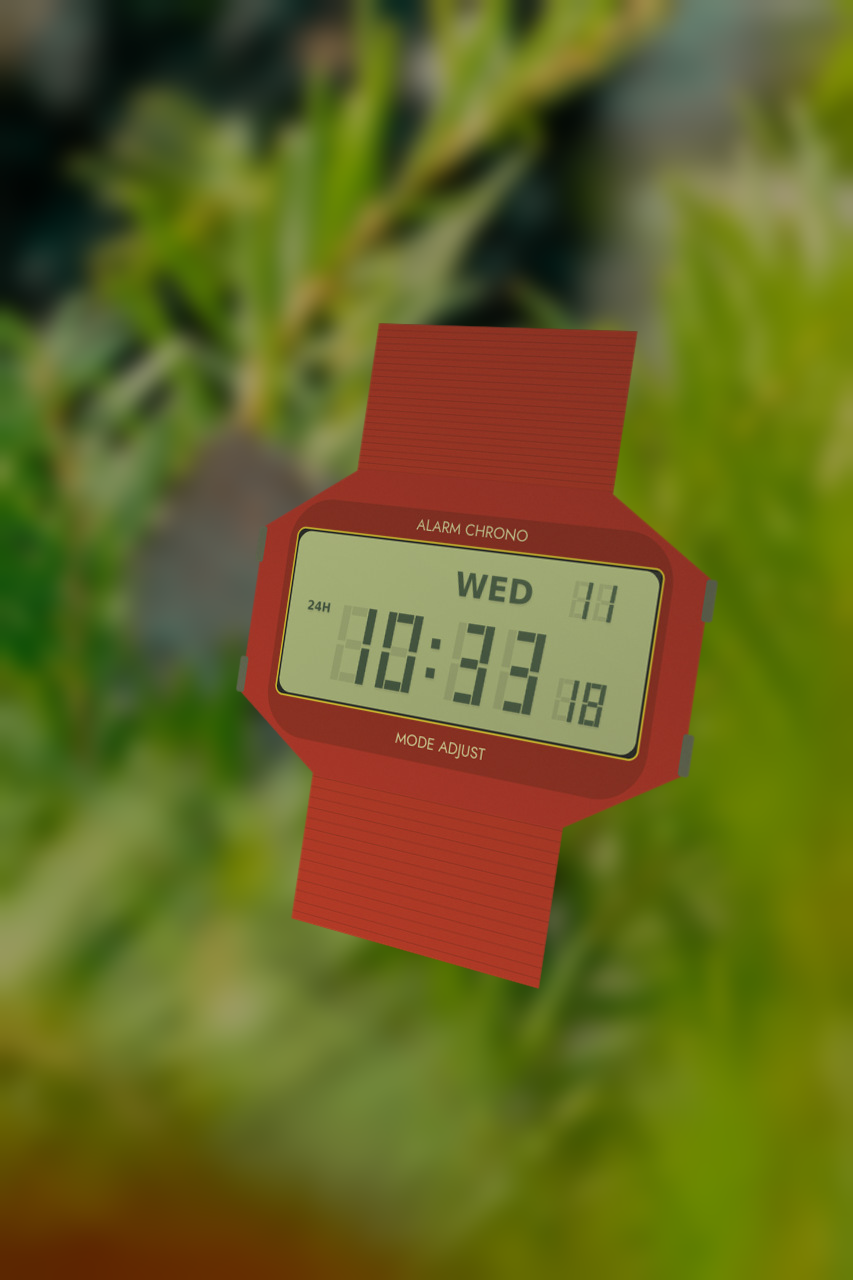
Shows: 10:33:18
